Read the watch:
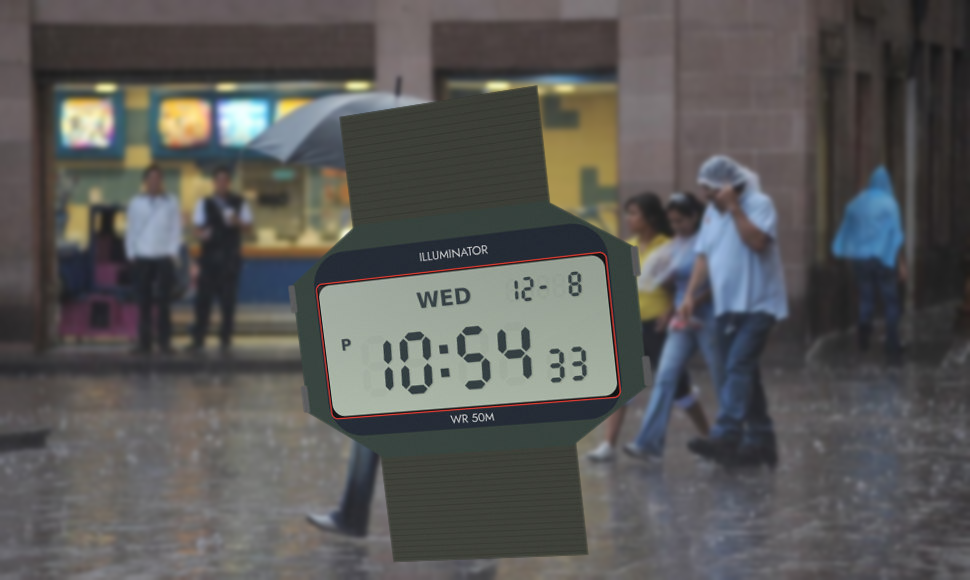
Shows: 10:54:33
